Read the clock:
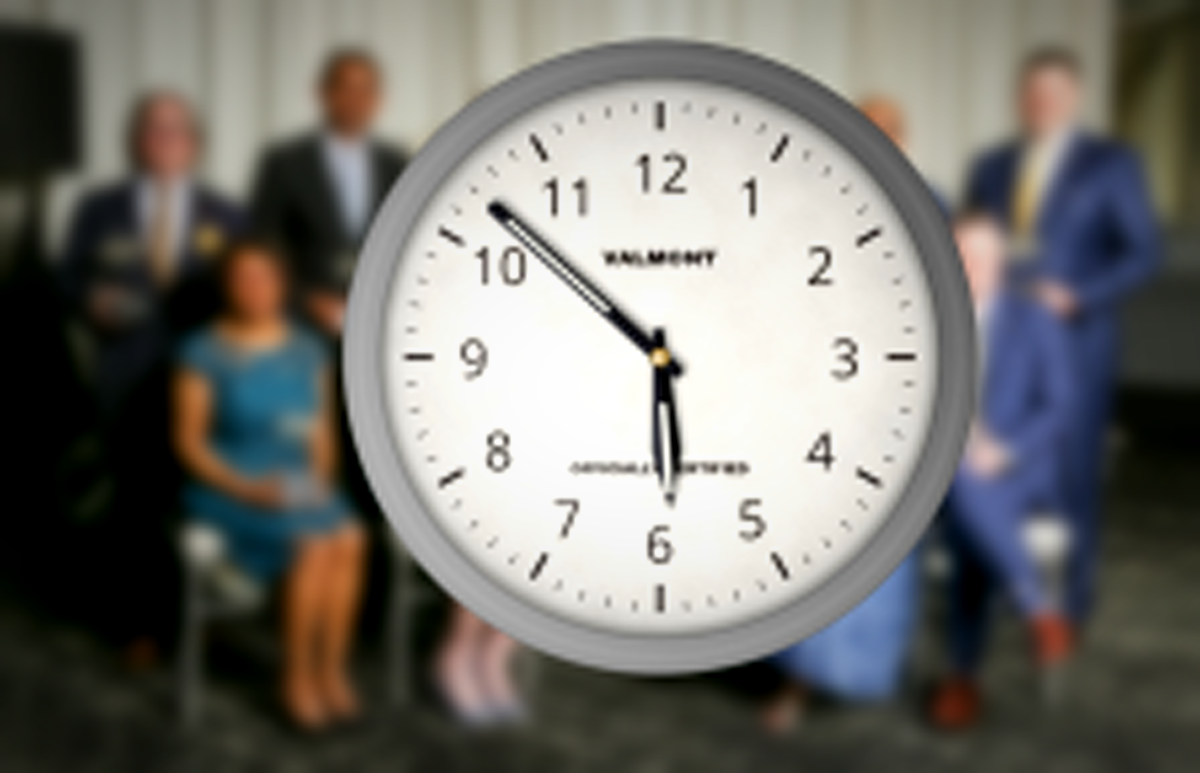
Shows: 5:52
